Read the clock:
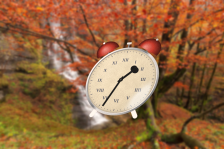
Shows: 1:34
